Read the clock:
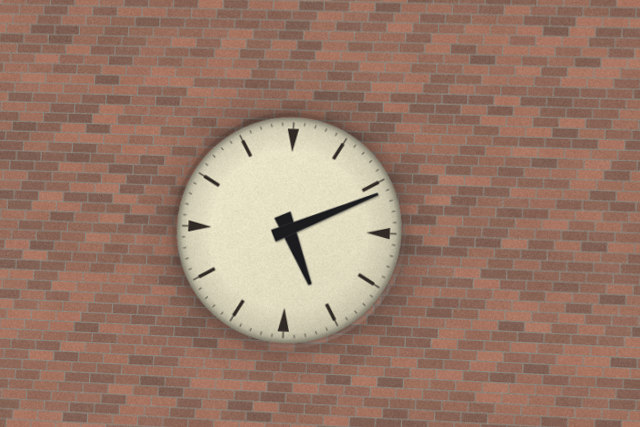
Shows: 5:11
